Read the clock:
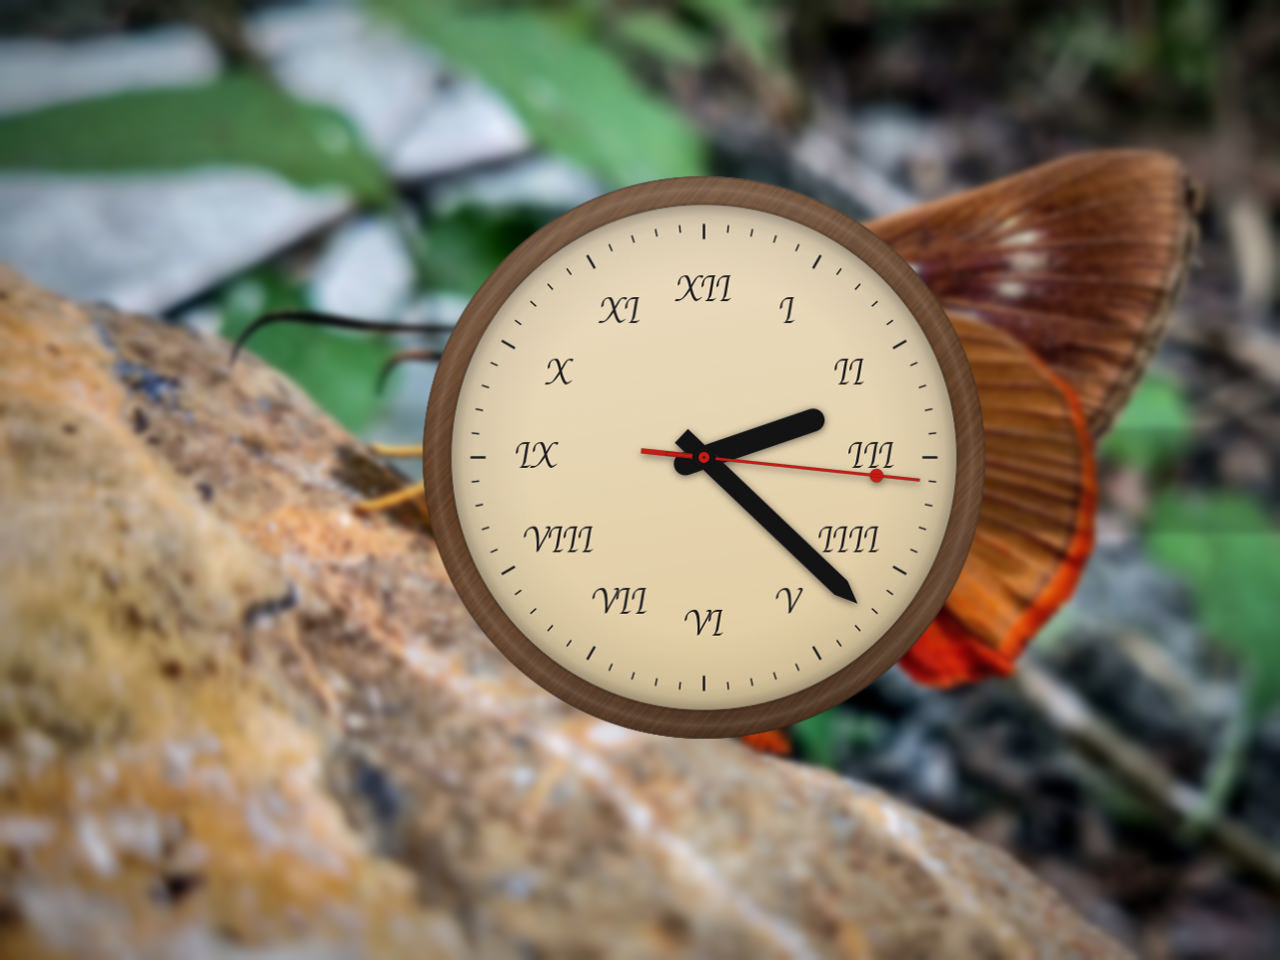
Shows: 2:22:16
